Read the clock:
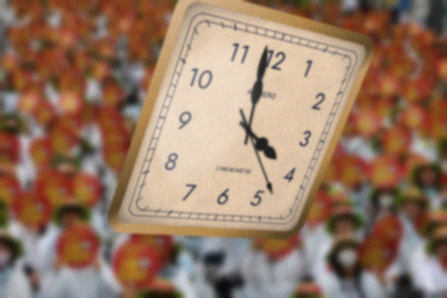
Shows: 3:58:23
